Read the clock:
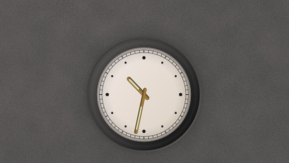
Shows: 10:32
